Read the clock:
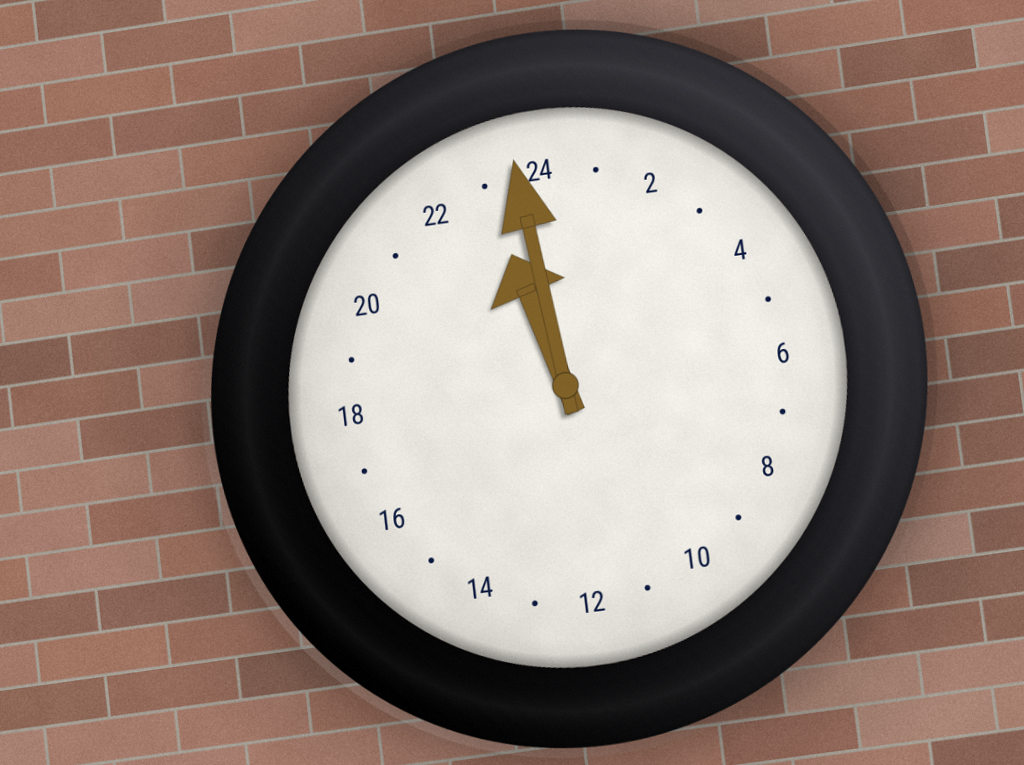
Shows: 22:59
